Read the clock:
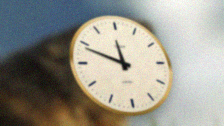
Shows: 11:49
